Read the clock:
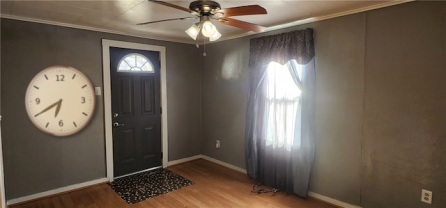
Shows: 6:40
